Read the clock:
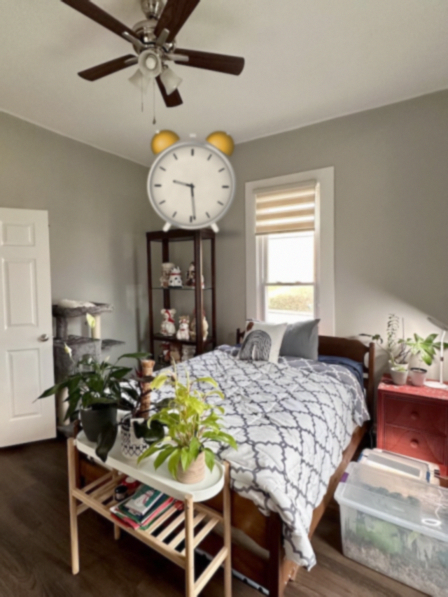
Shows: 9:29
